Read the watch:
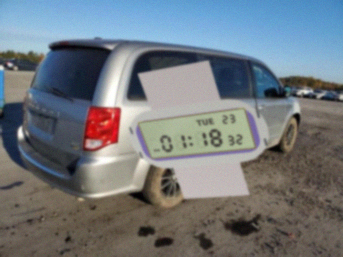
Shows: 1:18
